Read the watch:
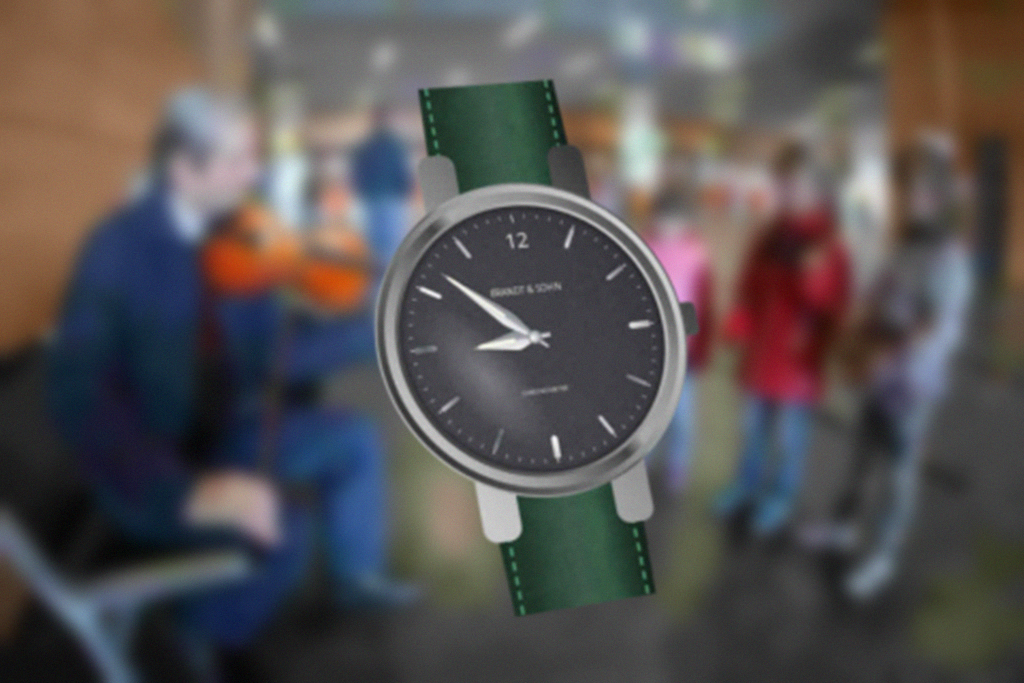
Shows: 8:52
